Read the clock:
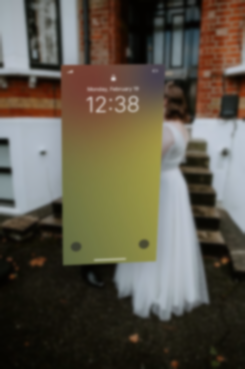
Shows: 12:38
